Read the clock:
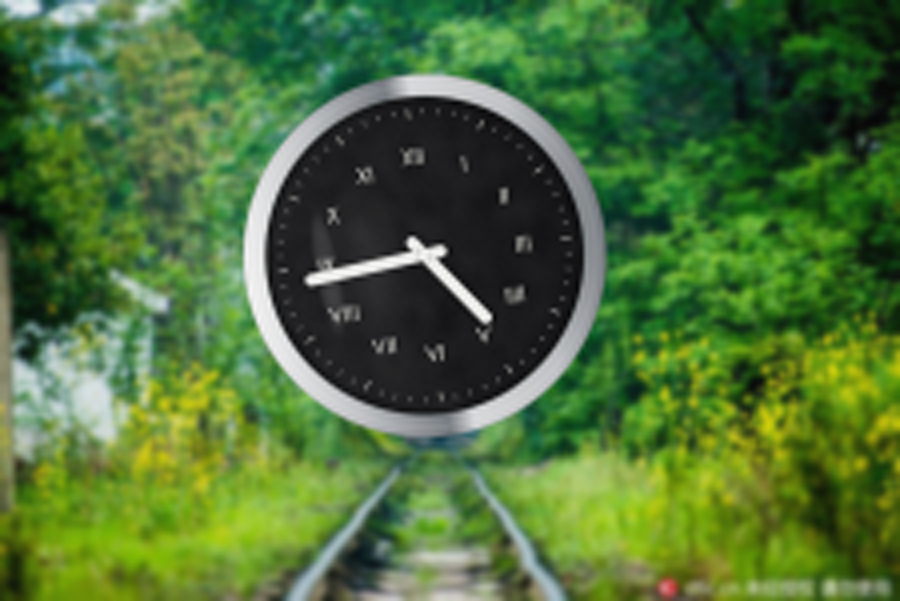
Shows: 4:44
